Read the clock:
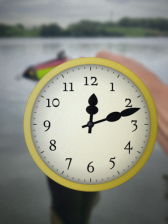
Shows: 12:12
